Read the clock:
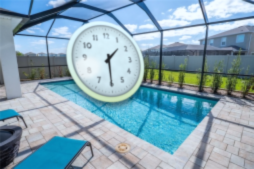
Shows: 1:30
